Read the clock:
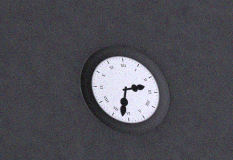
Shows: 2:32
